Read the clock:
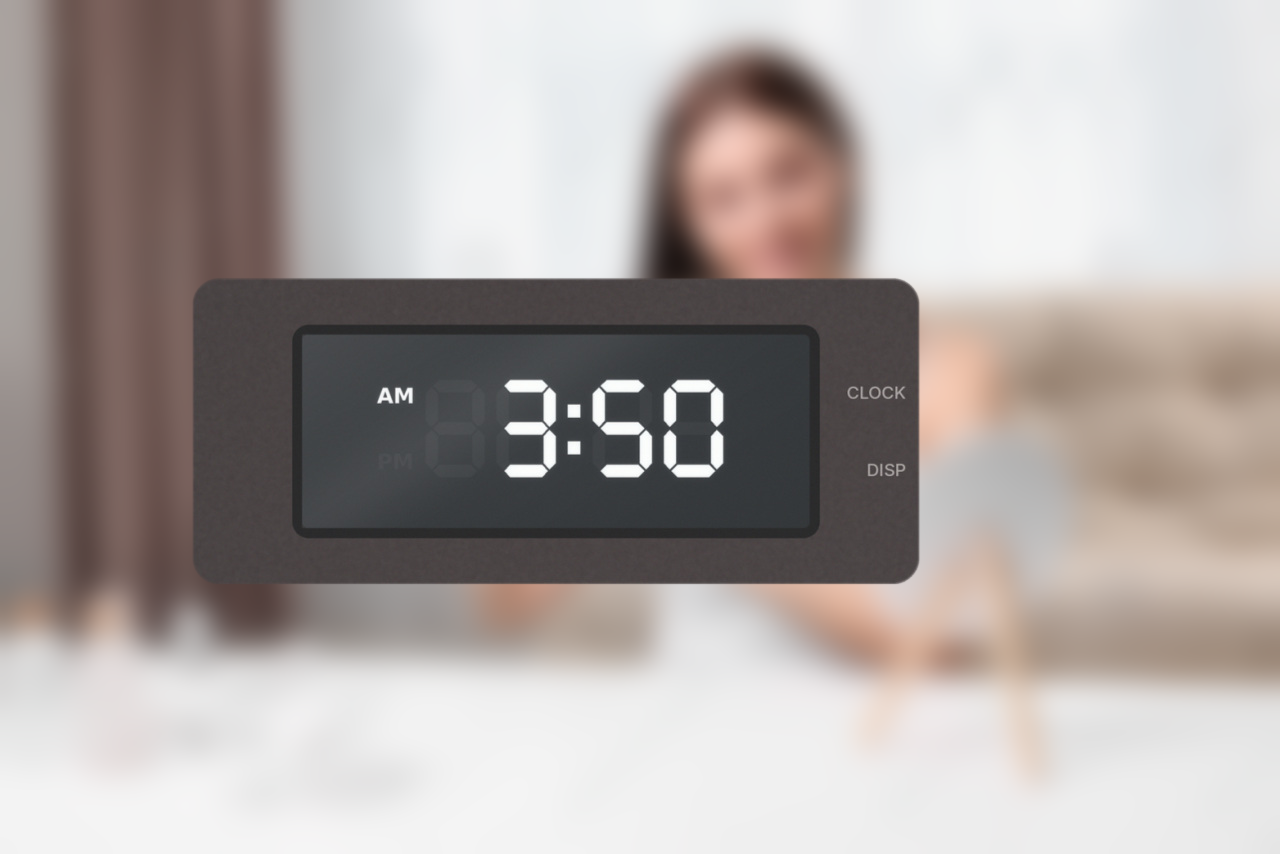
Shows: 3:50
